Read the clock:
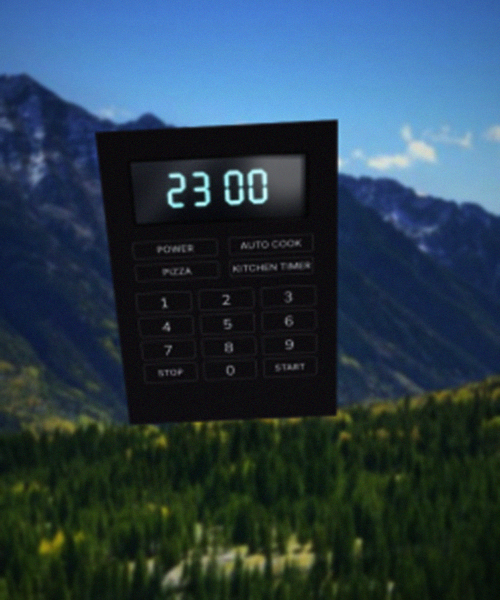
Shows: 23:00
